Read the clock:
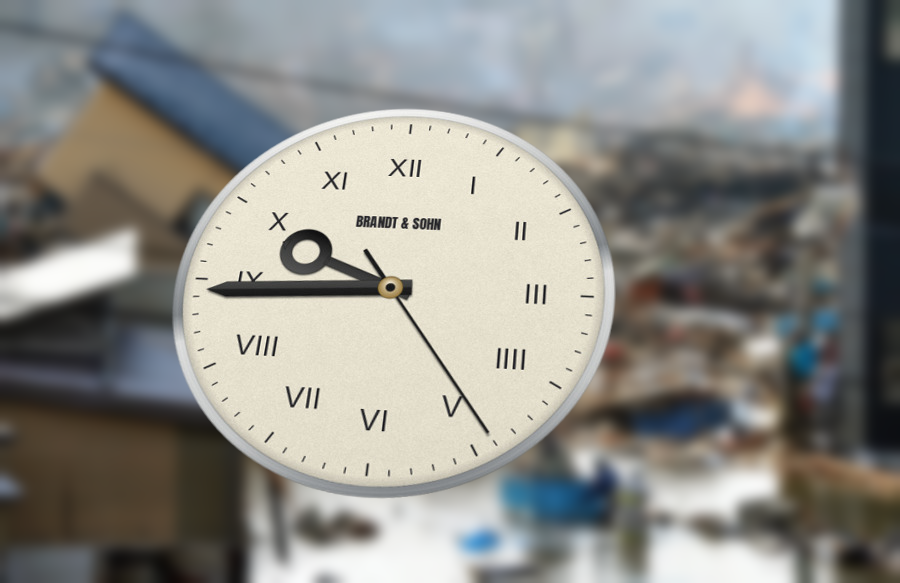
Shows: 9:44:24
